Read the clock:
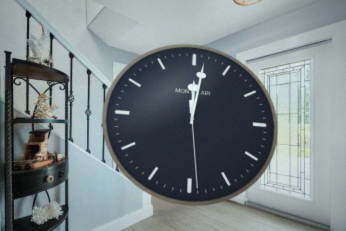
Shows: 12:01:29
